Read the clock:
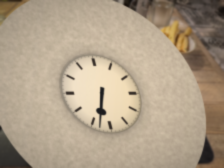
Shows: 6:33
